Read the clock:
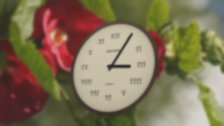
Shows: 3:05
